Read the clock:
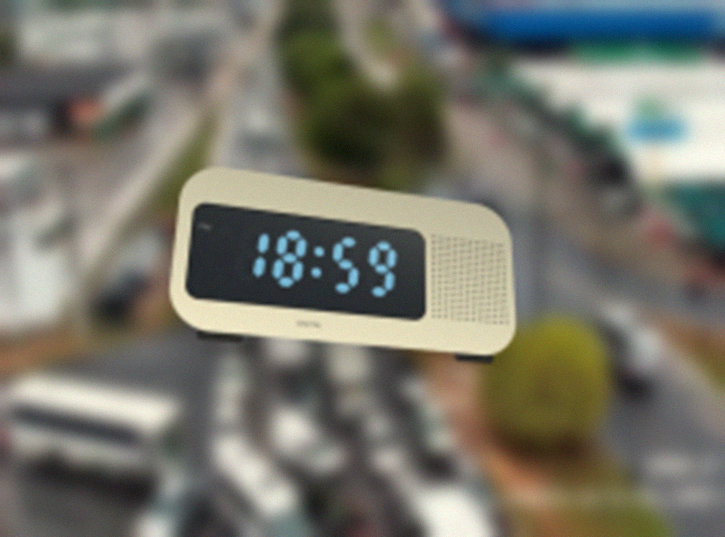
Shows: 18:59
